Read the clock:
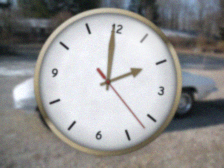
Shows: 1:59:22
